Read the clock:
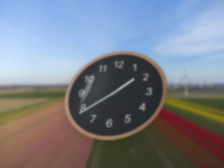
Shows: 1:39
